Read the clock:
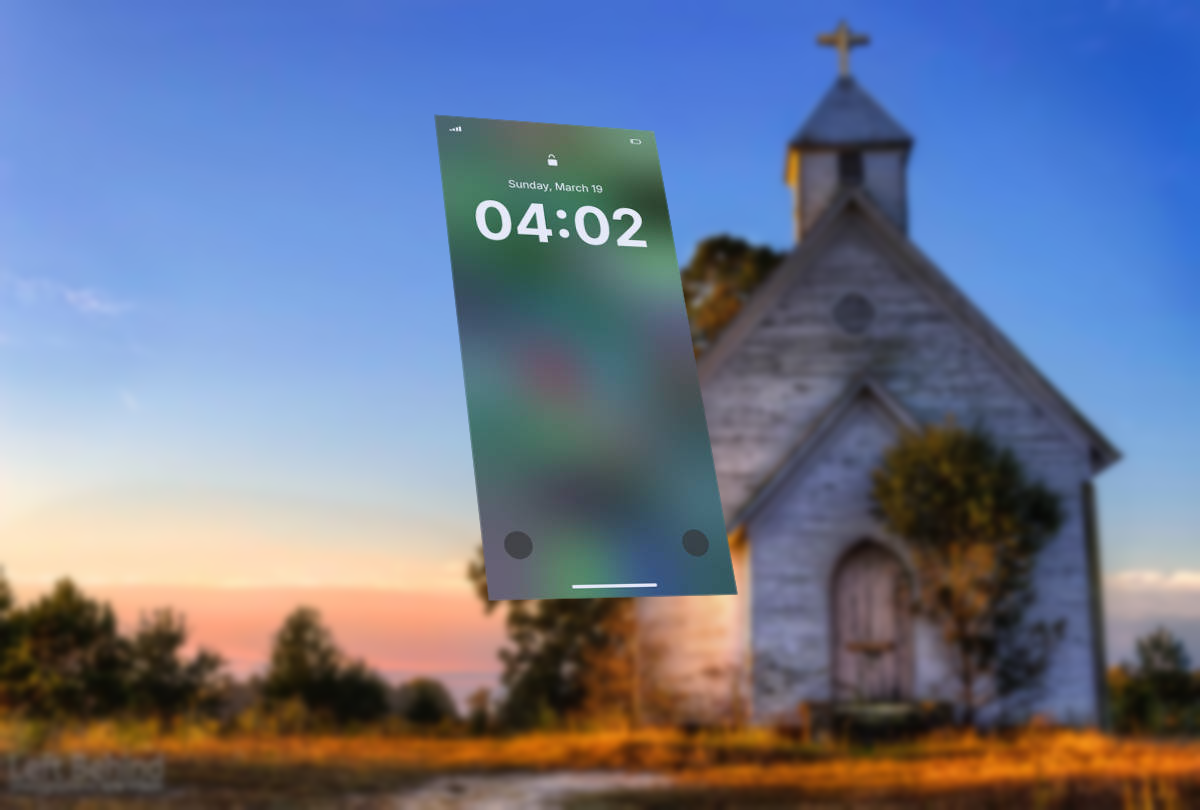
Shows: 4:02
